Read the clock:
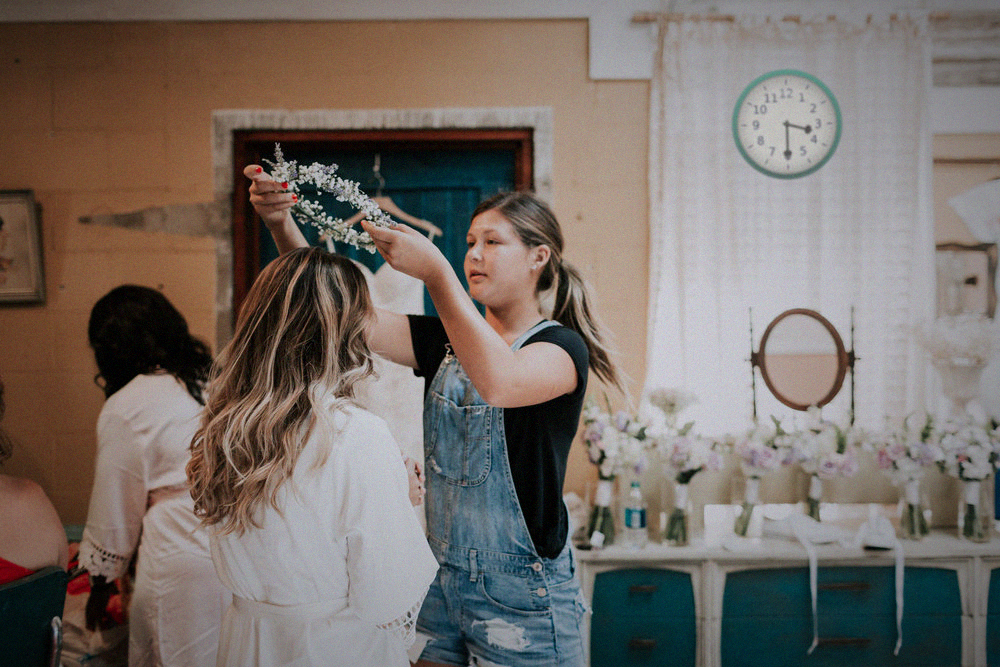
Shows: 3:30
